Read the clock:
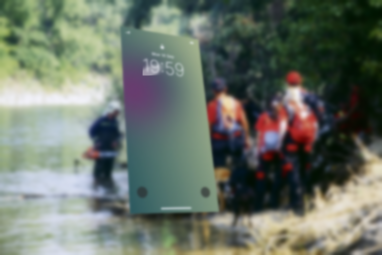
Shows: 19:59
